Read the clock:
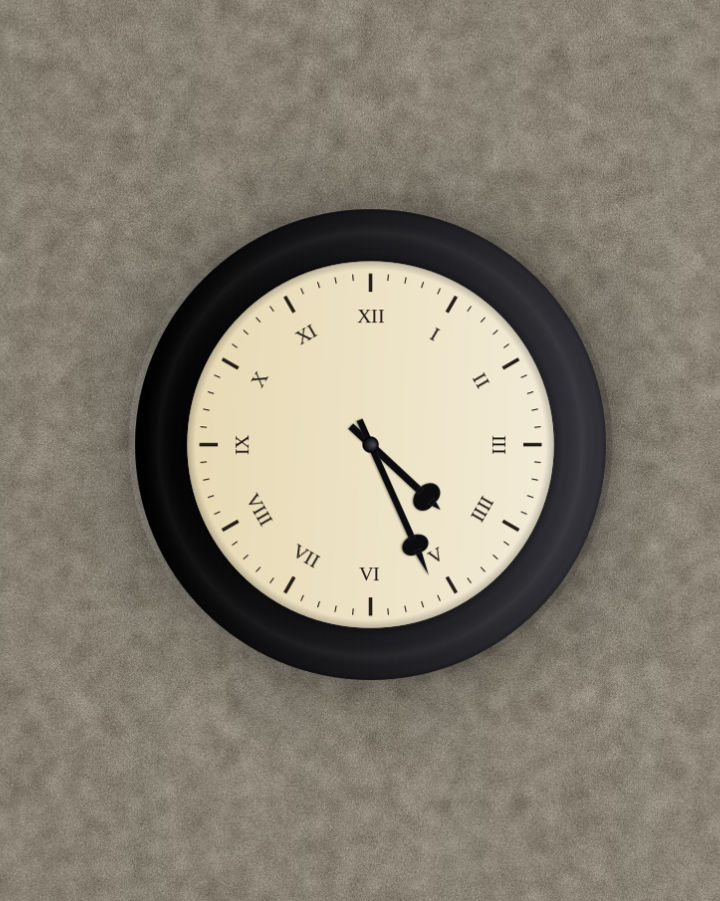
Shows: 4:26
